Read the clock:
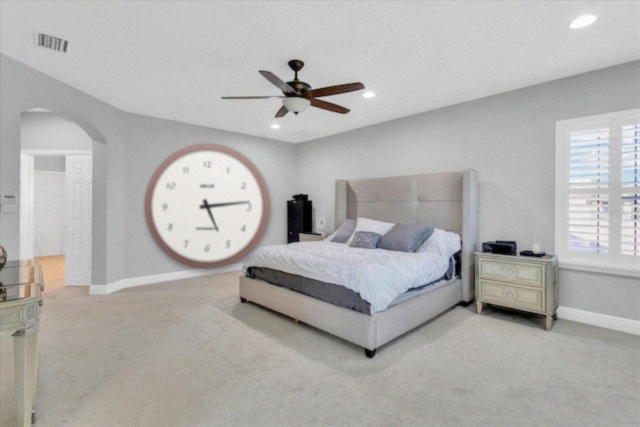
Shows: 5:14
